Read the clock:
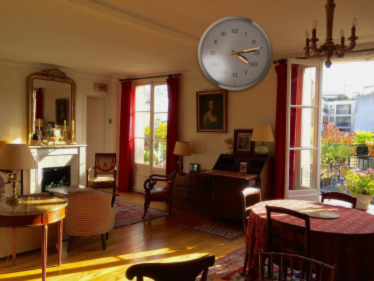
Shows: 4:13
